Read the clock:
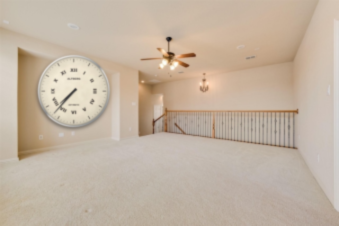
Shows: 7:37
